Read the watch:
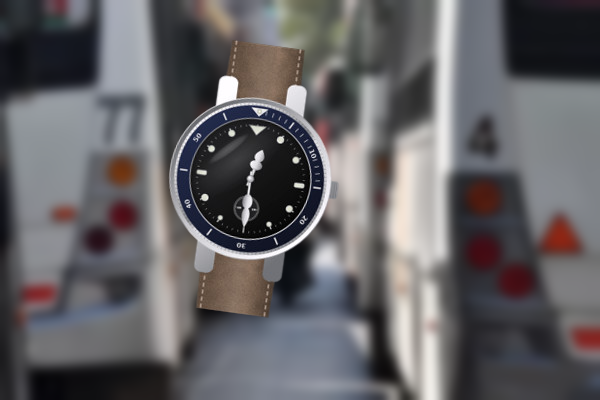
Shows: 12:30
